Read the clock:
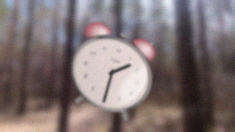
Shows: 1:30
